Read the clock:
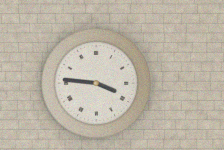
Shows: 3:46
